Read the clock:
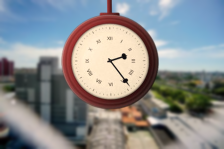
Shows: 2:24
